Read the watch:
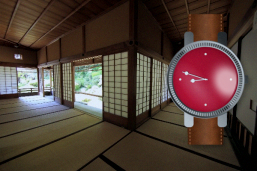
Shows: 8:48
